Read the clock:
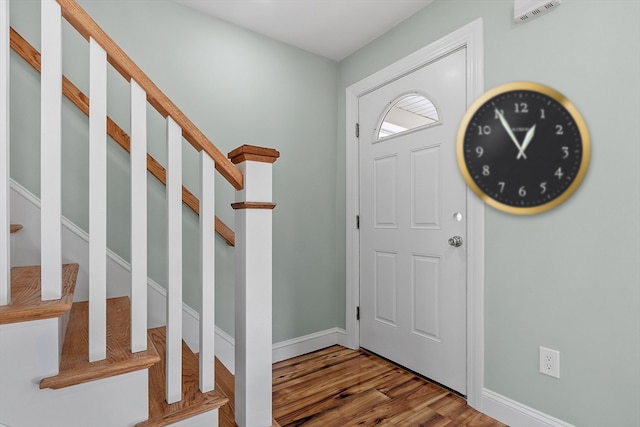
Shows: 12:55
